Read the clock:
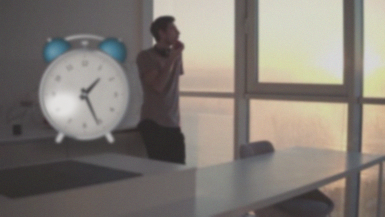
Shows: 1:26
